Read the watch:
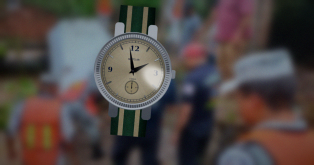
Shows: 1:58
